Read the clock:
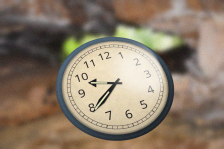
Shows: 9:39
